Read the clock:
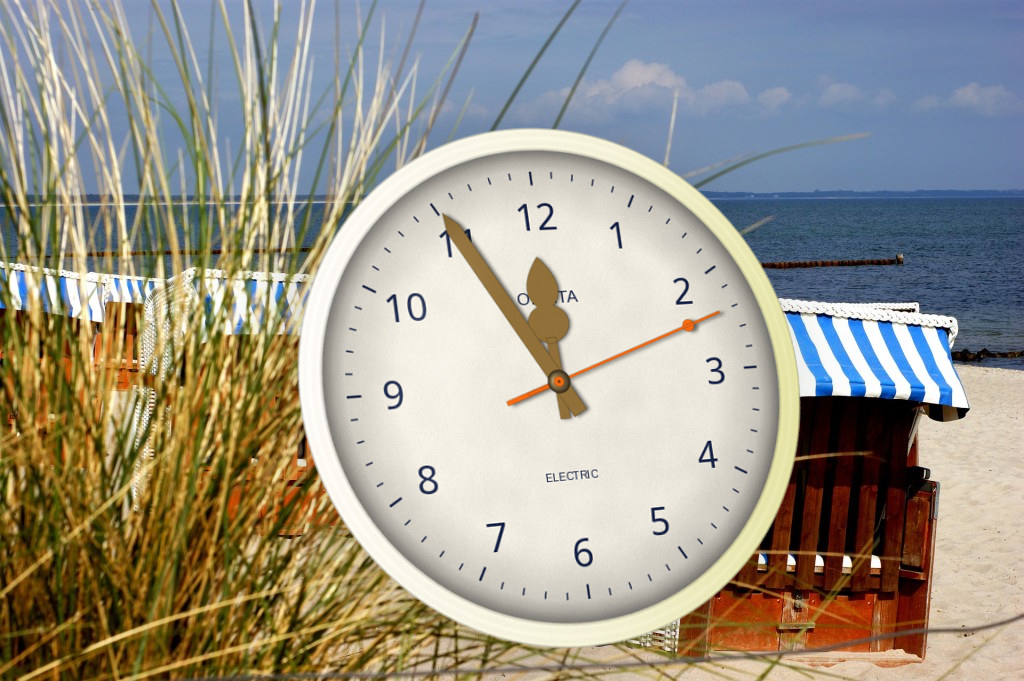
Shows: 11:55:12
